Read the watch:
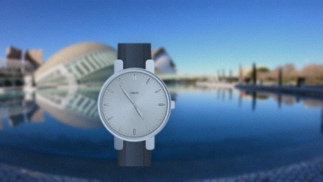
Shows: 4:54
